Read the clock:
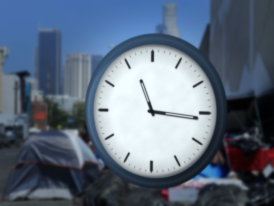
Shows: 11:16
